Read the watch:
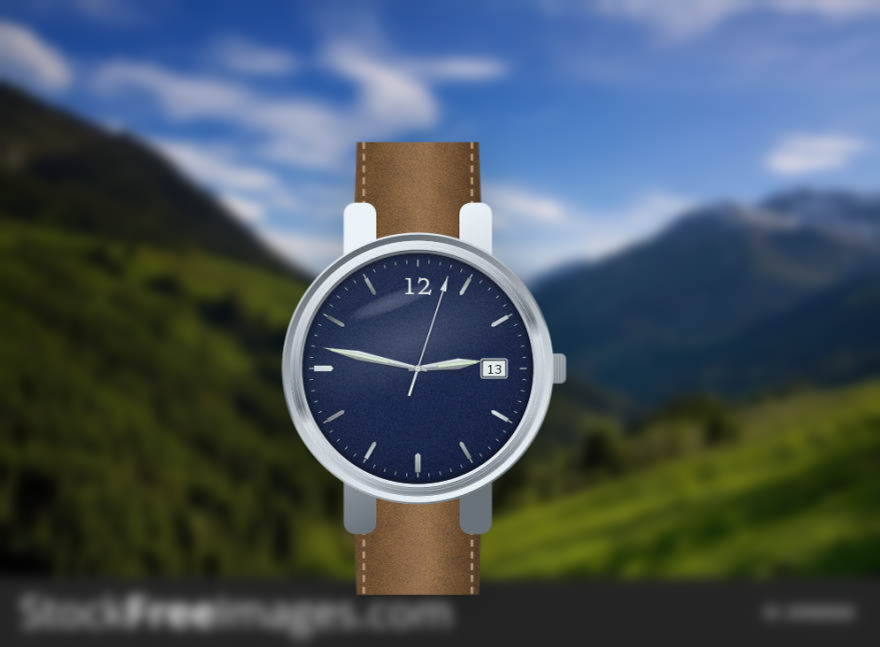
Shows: 2:47:03
